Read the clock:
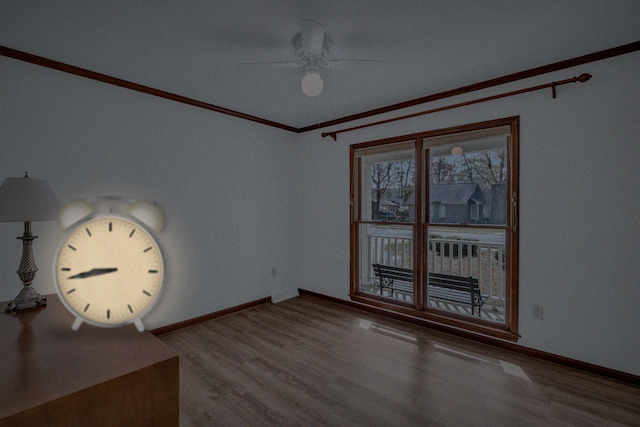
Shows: 8:43
